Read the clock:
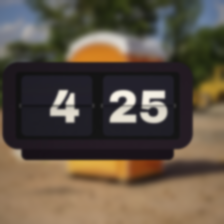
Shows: 4:25
